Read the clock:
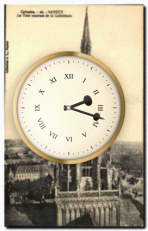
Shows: 2:18
